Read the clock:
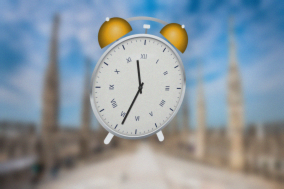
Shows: 11:34
